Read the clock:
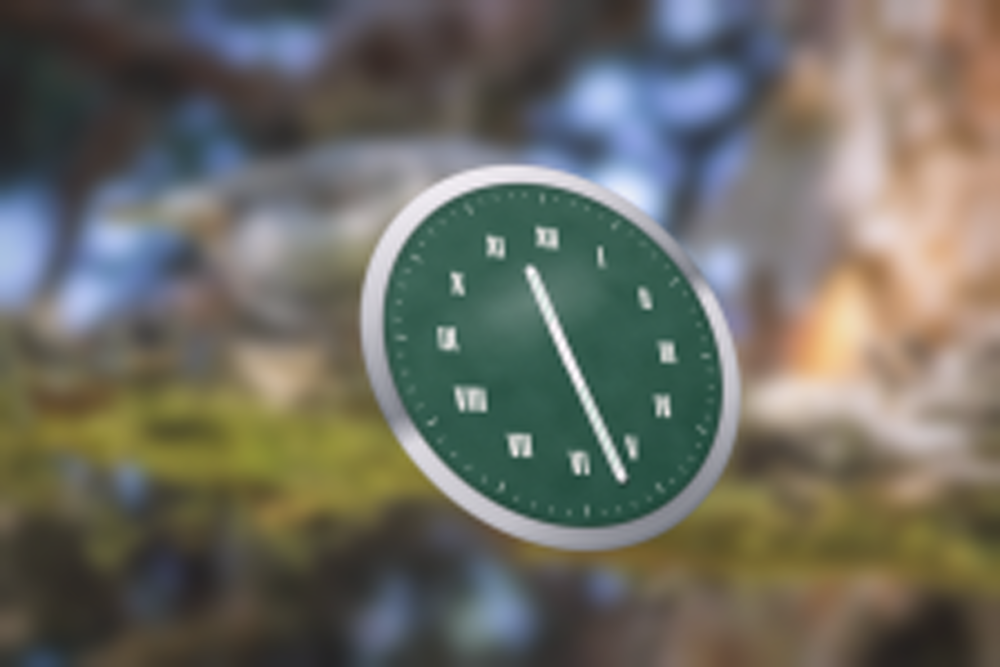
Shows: 11:27
